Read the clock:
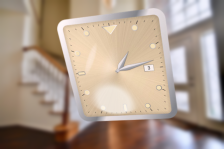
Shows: 1:13
